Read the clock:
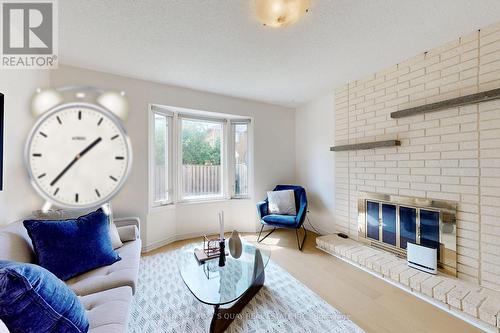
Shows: 1:37
